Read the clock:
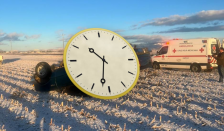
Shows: 10:32
